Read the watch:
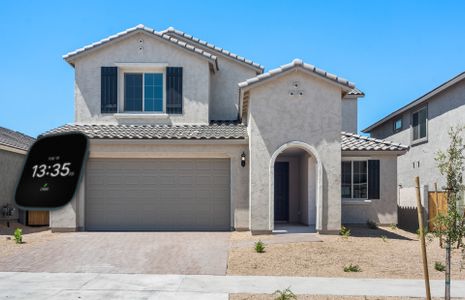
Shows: 13:35
